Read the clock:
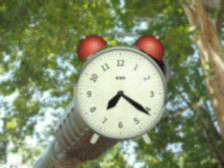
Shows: 7:21
